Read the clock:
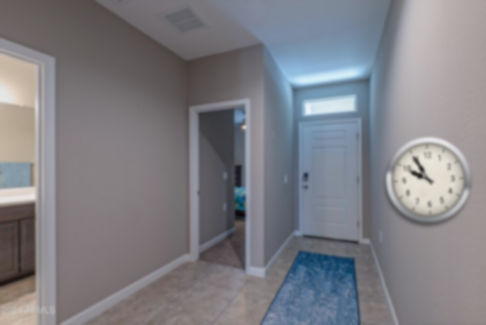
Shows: 9:55
